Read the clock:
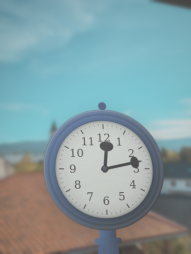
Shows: 12:13
